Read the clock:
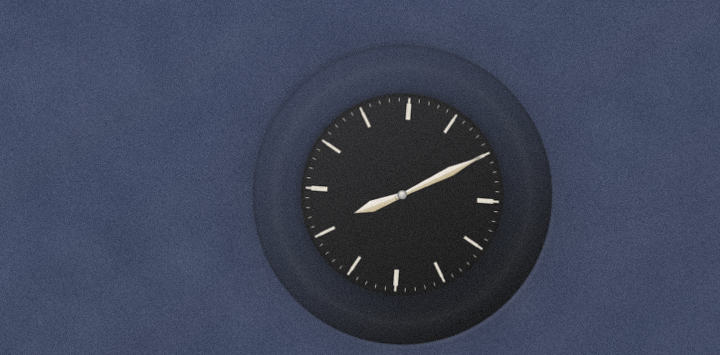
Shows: 8:10
